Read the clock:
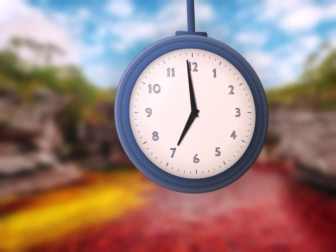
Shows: 6:59
